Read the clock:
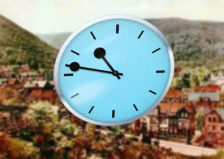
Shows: 10:47
